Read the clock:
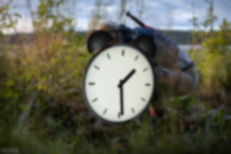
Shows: 1:29
